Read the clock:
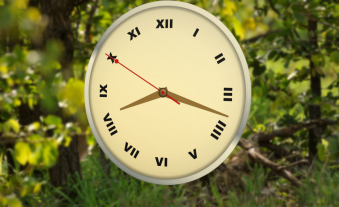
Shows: 8:17:50
